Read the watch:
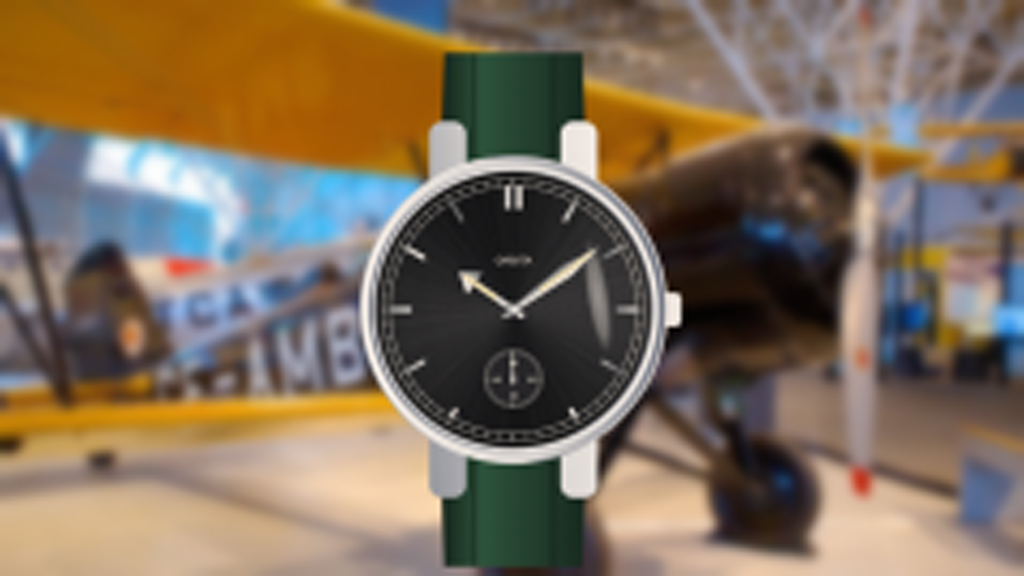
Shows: 10:09
